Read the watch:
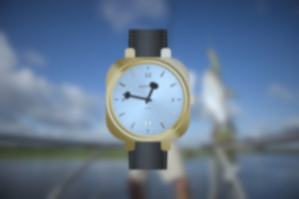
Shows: 12:47
